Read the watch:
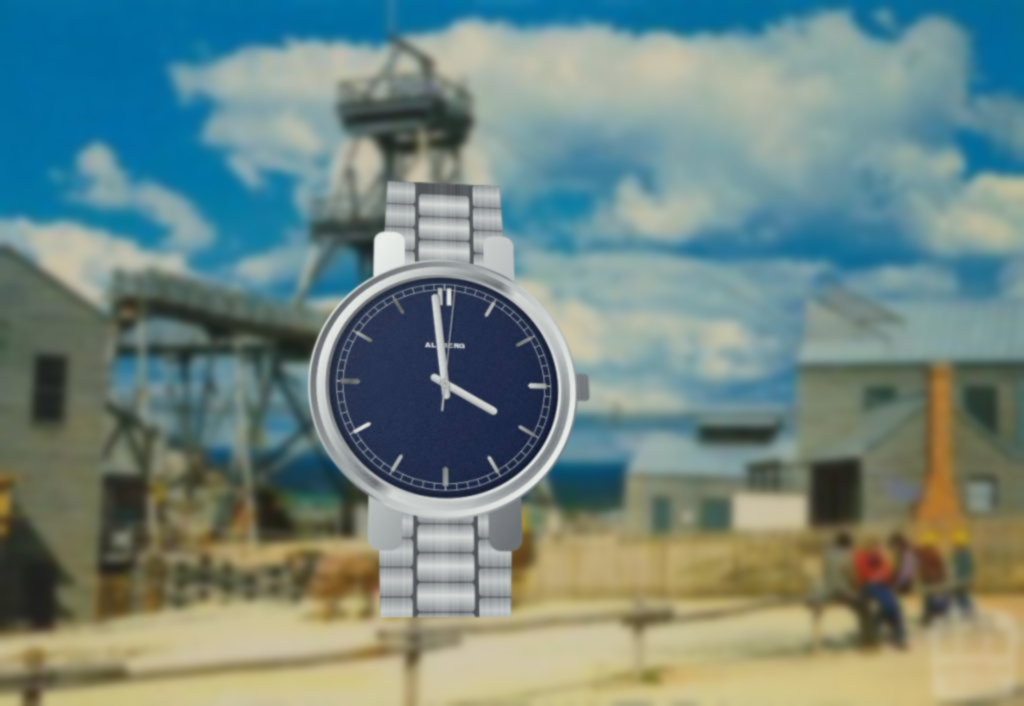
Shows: 3:59:01
